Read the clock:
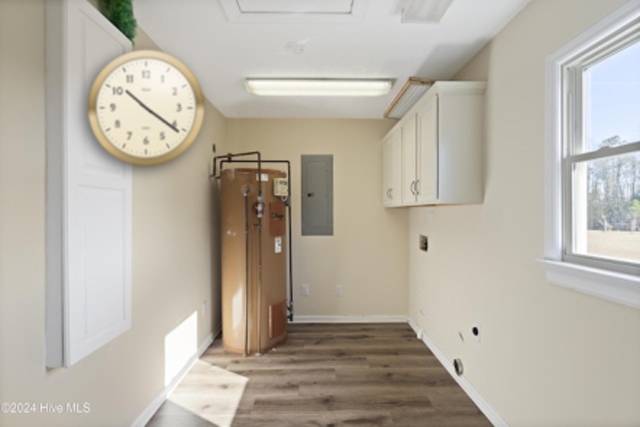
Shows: 10:21
